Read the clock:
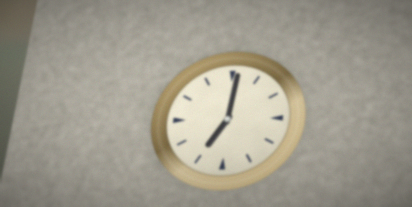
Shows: 7:01
